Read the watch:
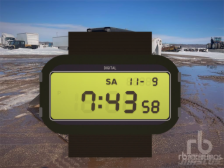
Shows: 7:43:58
